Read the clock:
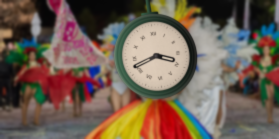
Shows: 3:42
